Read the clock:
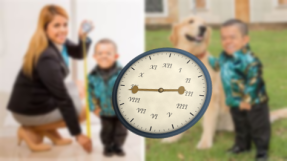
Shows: 2:44
